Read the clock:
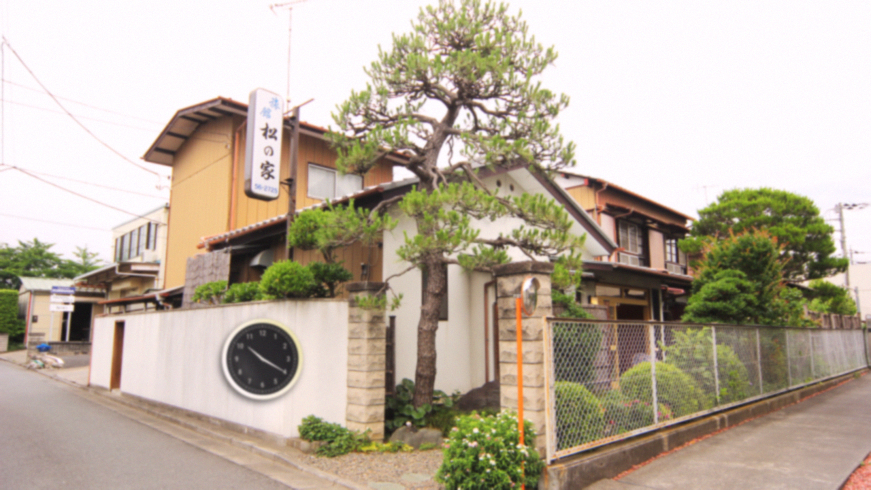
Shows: 10:20
